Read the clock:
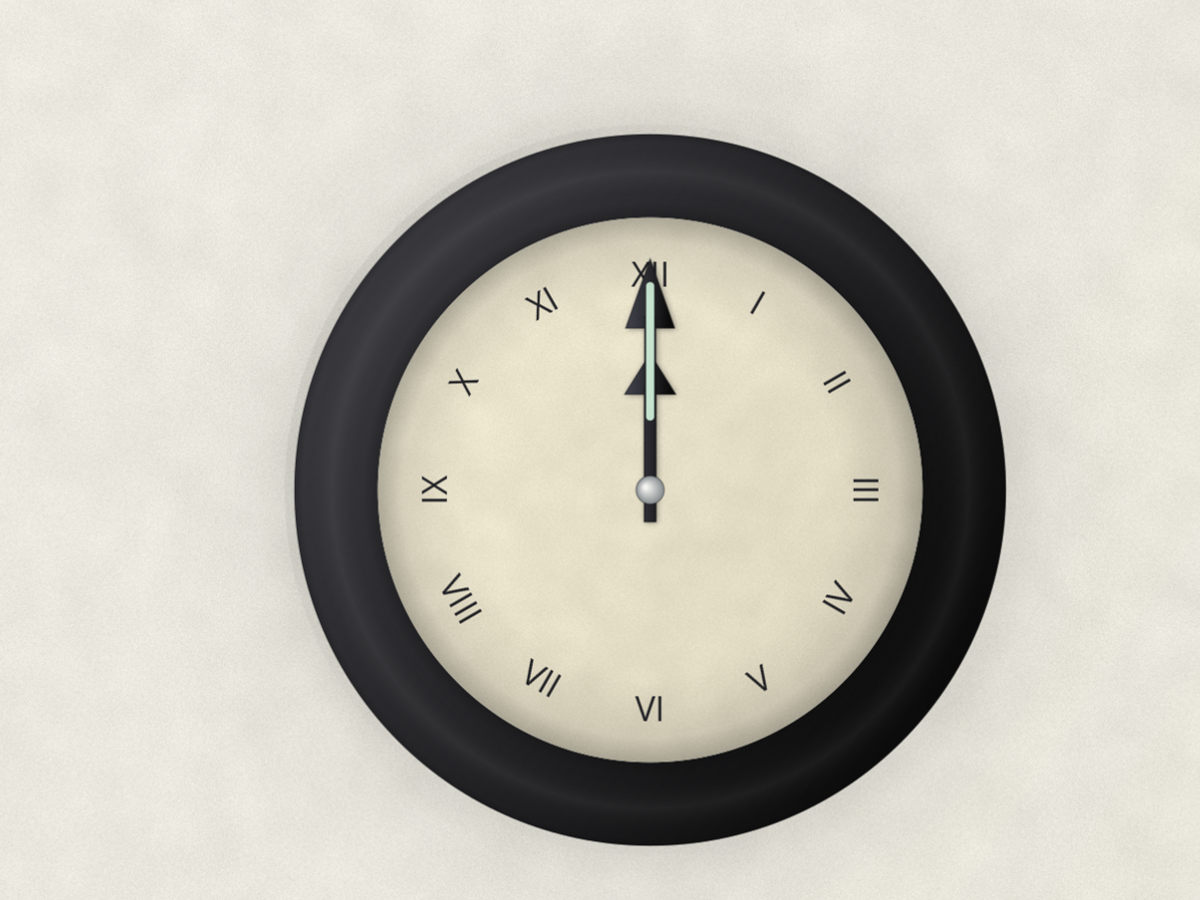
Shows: 12:00
